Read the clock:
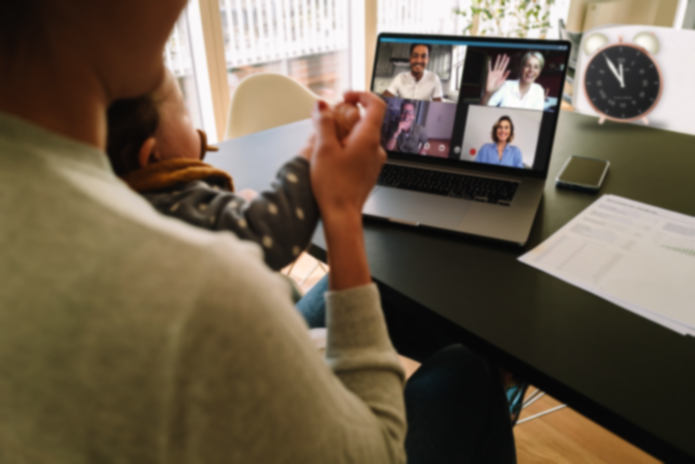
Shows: 11:55
